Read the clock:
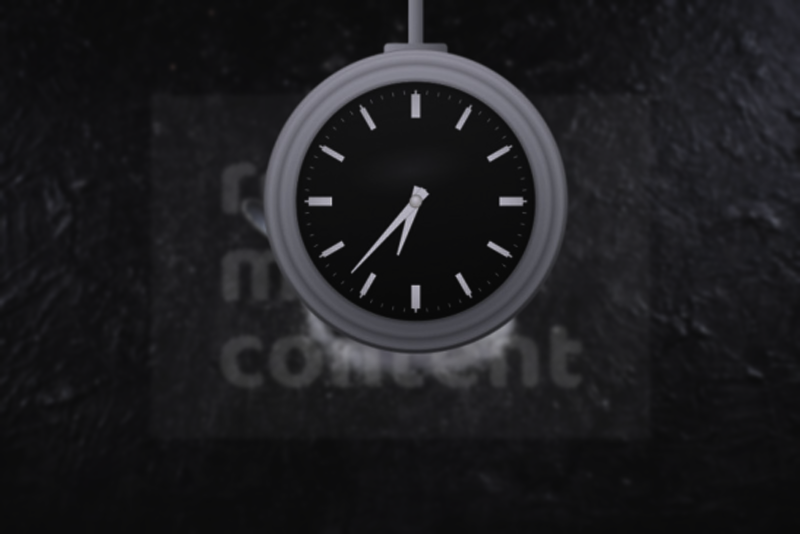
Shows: 6:37
